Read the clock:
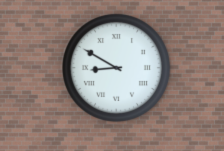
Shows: 8:50
